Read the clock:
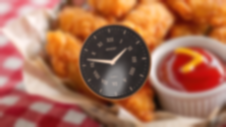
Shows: 1:47
